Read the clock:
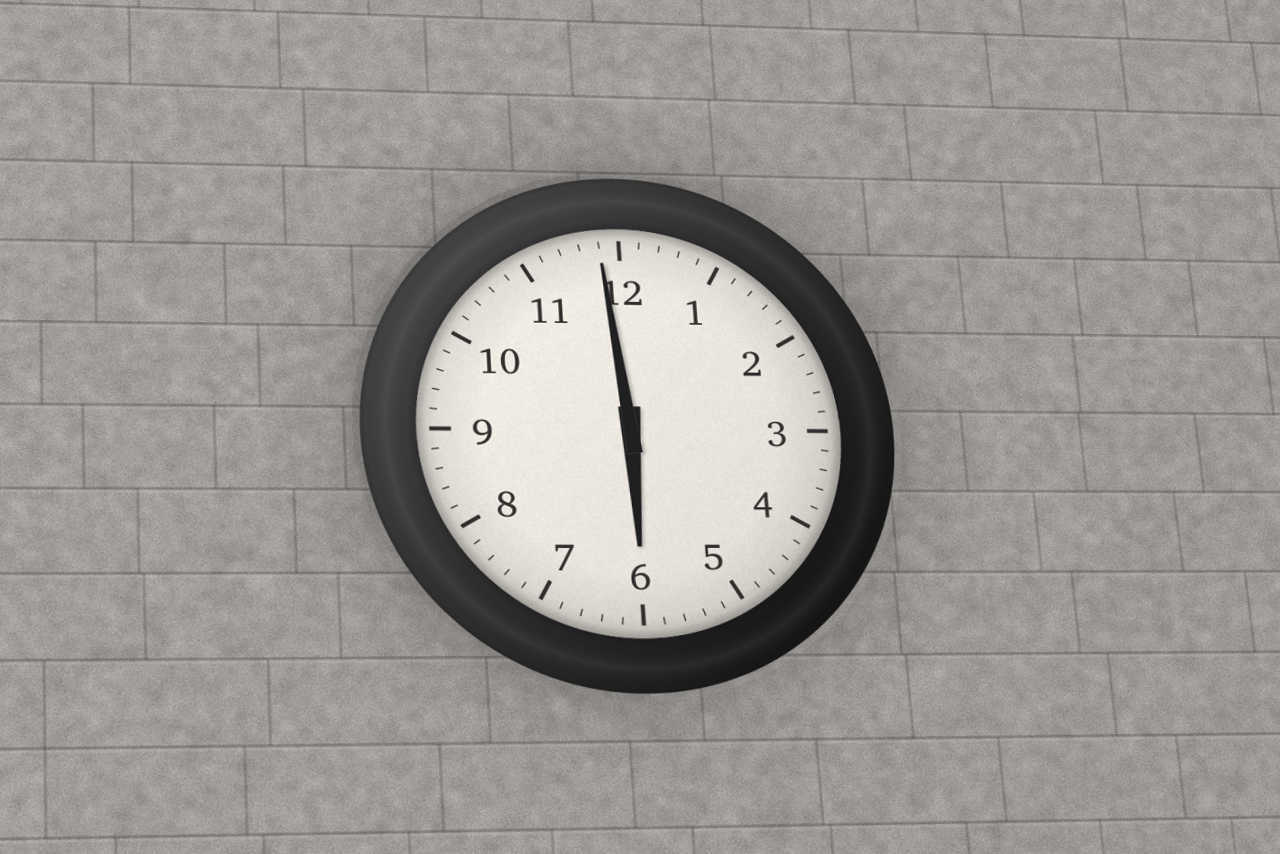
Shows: 5:59
